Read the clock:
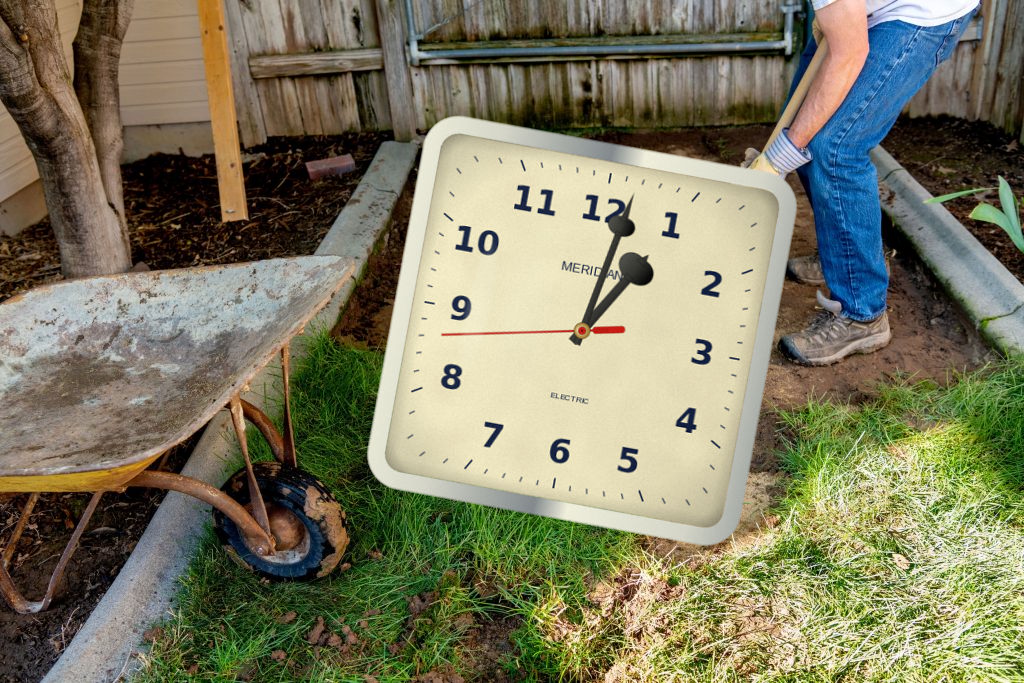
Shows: 1:01:43
